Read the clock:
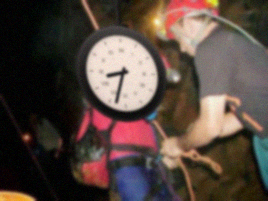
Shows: 8:33
